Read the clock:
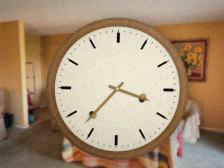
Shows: 3:37
